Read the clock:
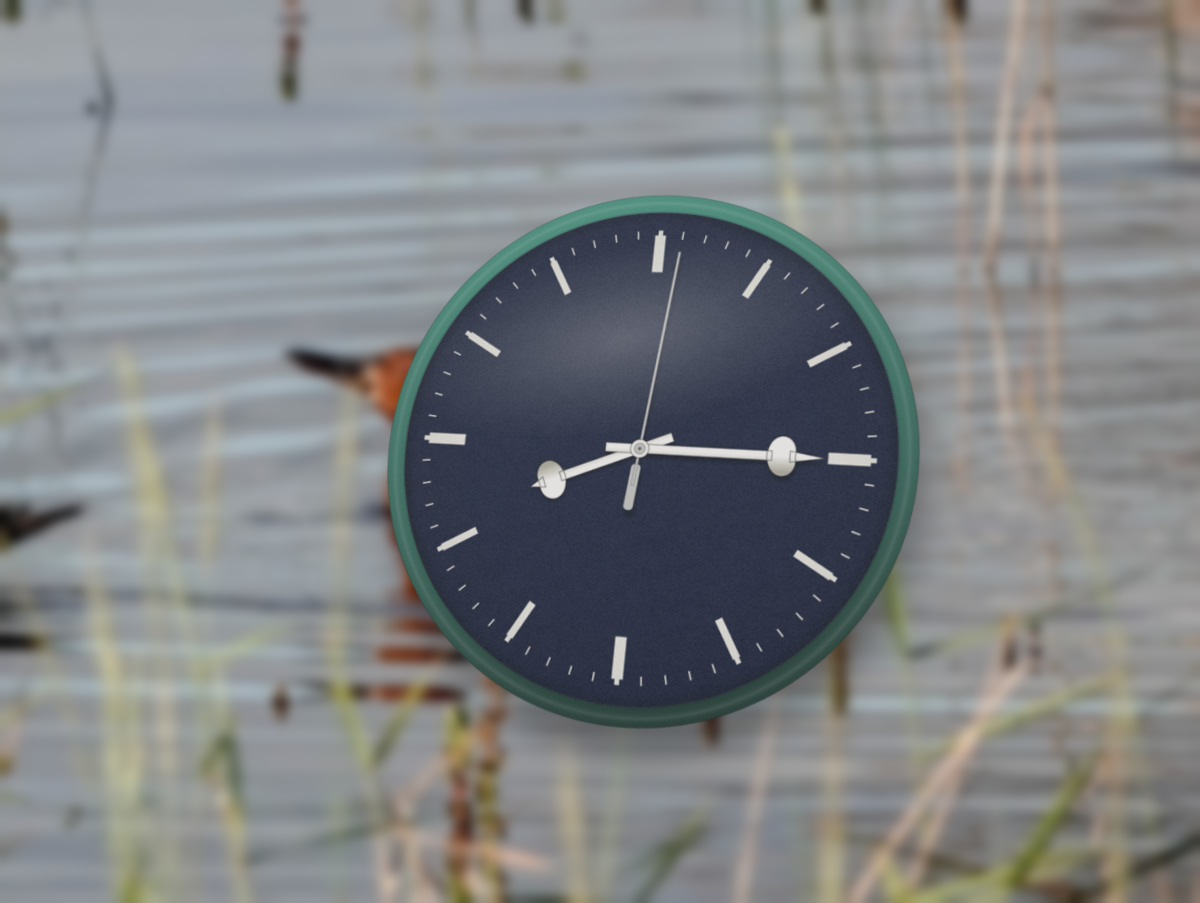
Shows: 8:15:01
